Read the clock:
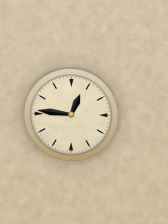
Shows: 12:46
